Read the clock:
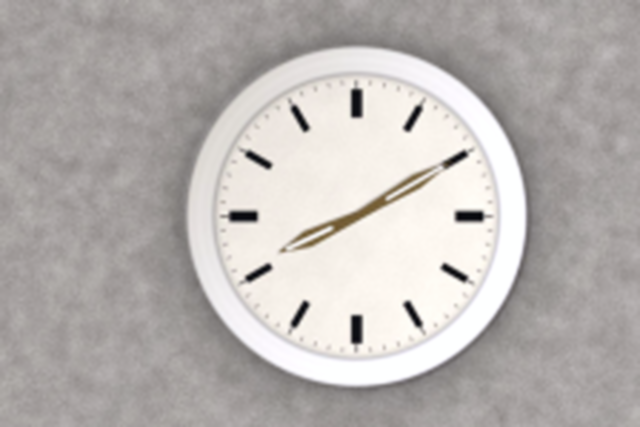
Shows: 8:10
